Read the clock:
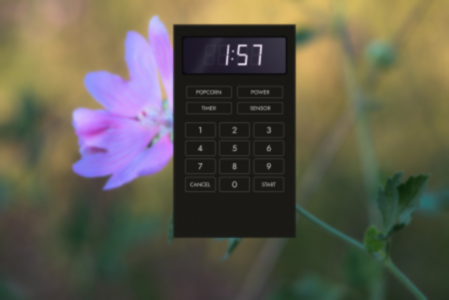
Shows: 1:57
